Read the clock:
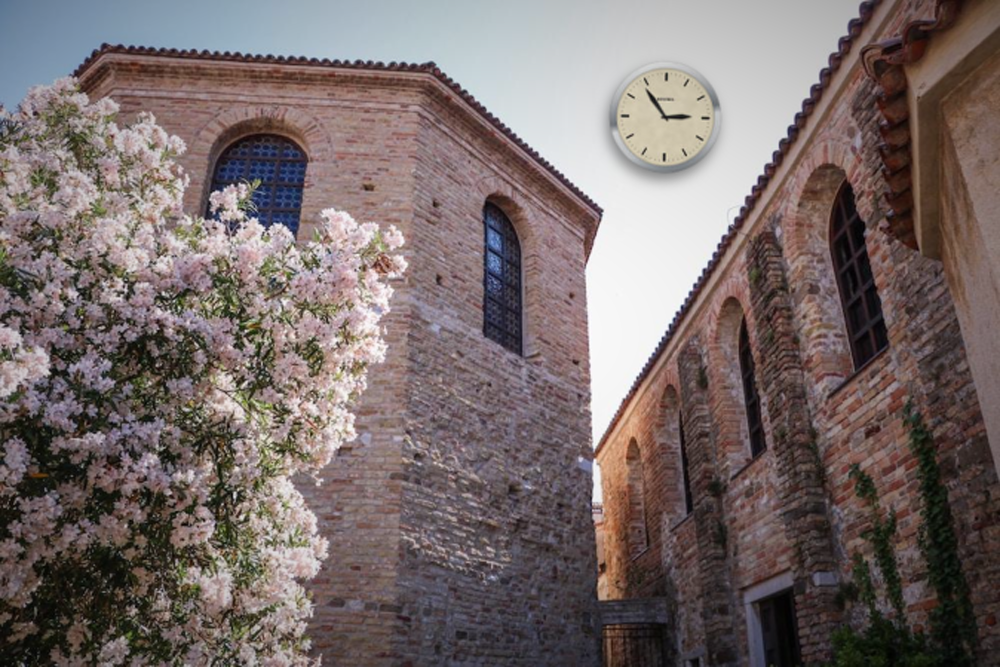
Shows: 2:54
